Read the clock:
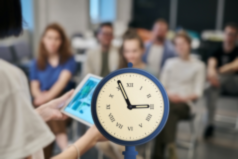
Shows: 2:56
